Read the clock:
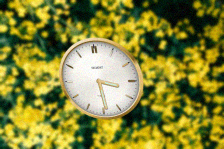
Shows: 3:29
